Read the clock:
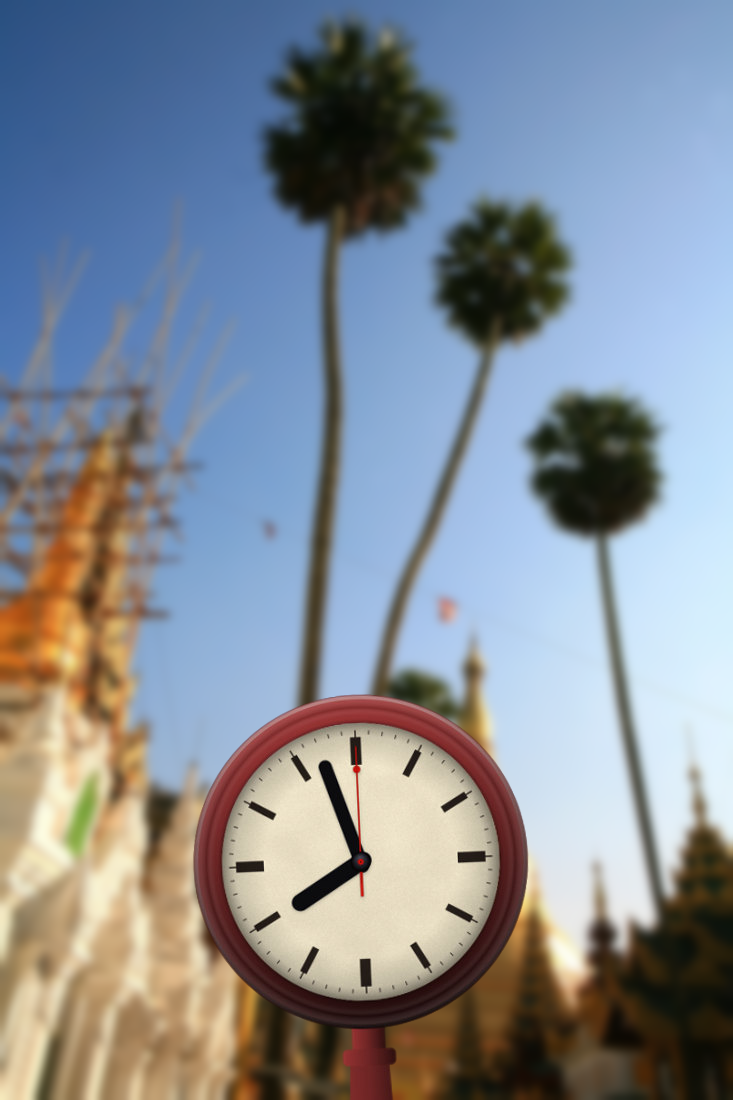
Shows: 7:57:00
